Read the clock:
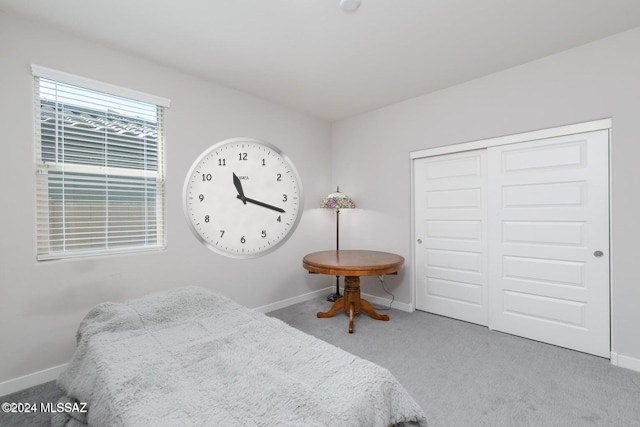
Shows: 11:18
